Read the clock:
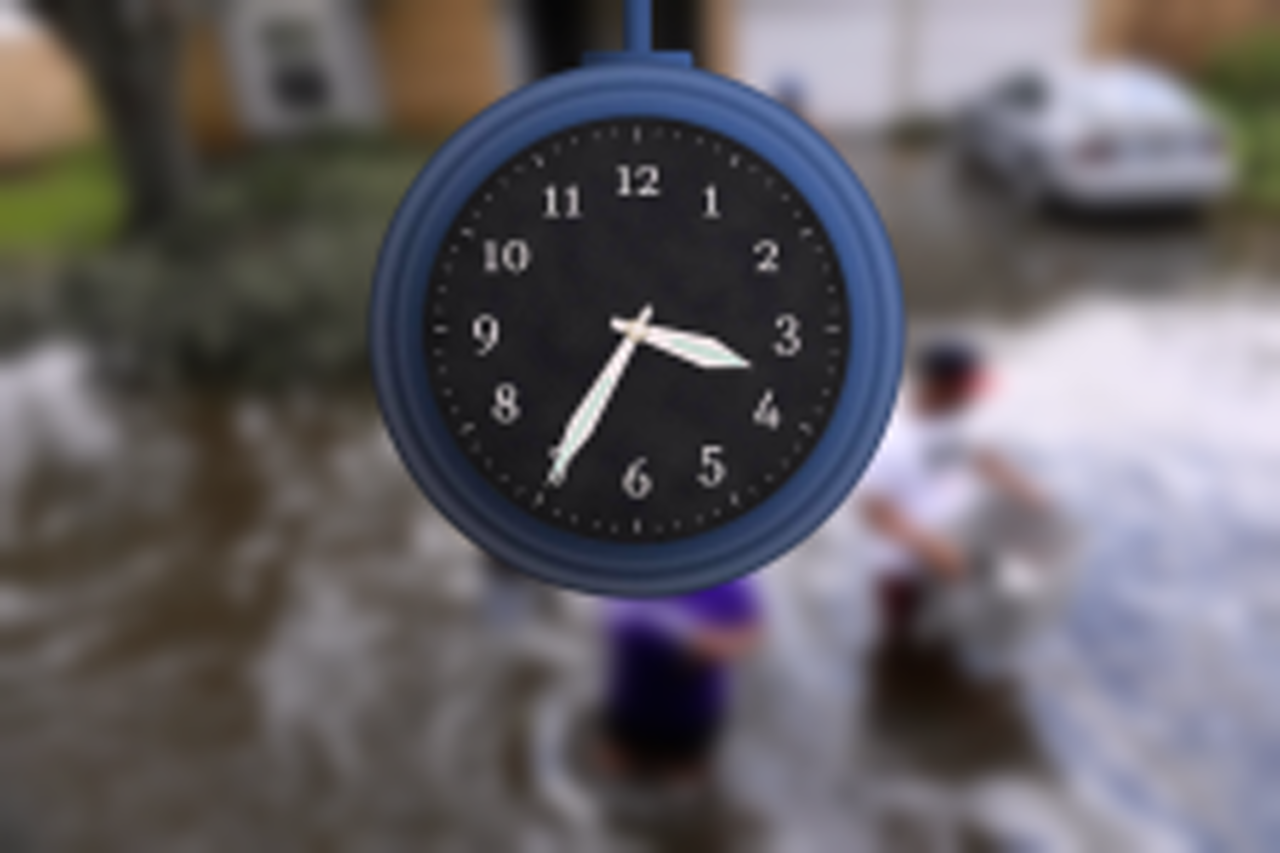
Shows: 3:35
